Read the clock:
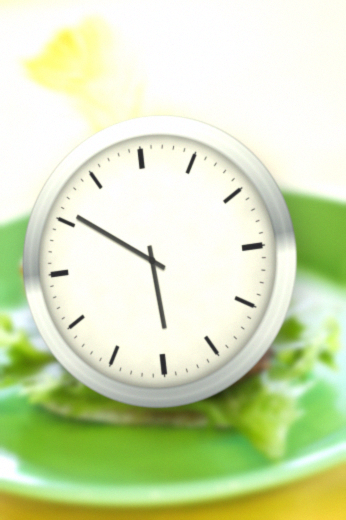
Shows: 5:51
